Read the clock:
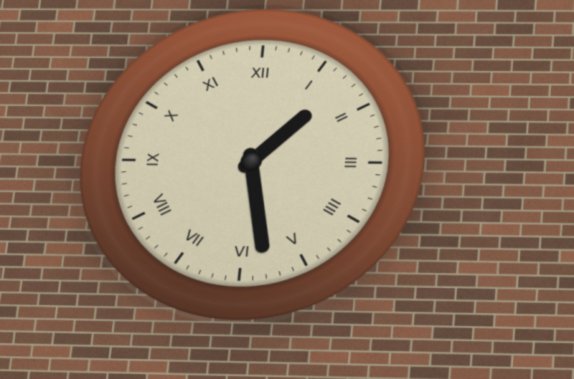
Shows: 1:28
